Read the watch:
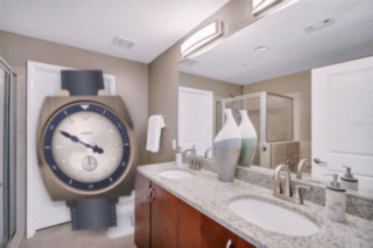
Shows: 3:50
